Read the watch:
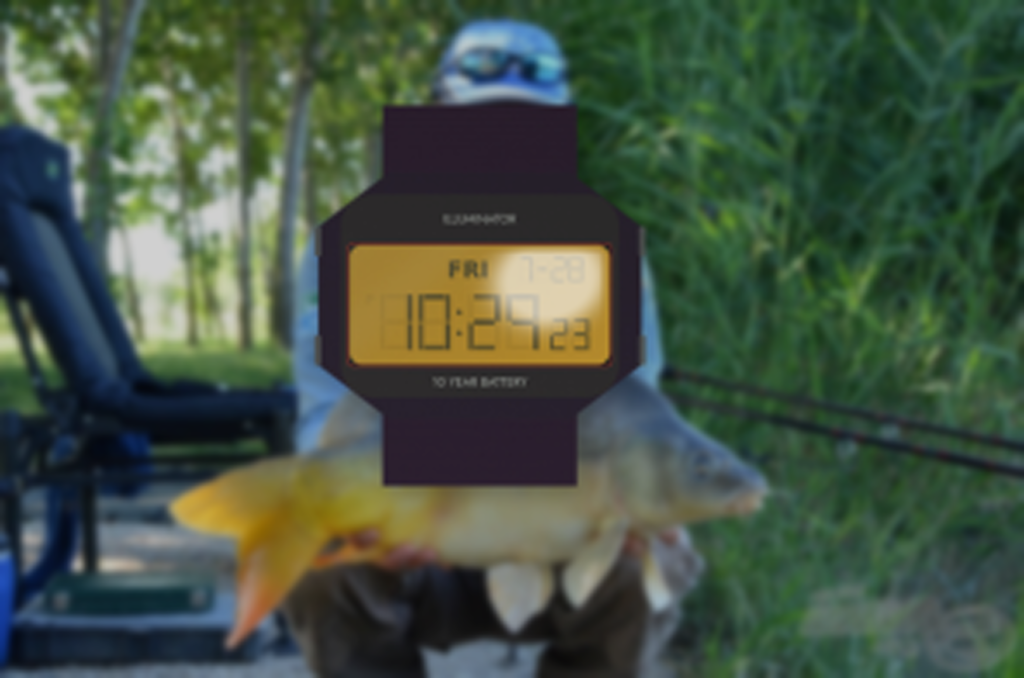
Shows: 10:29:23
